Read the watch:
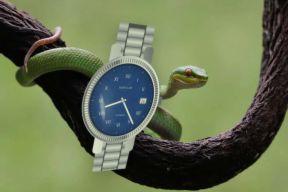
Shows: 8:24
